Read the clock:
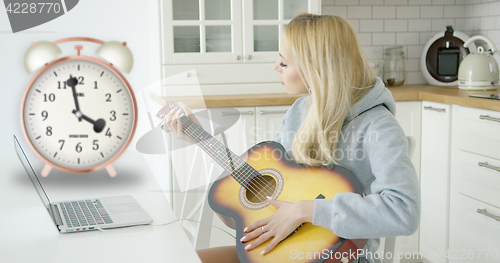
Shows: 3:58
